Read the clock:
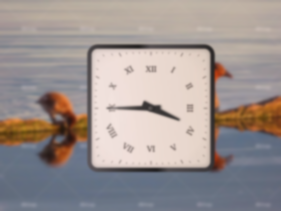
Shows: 3:45
